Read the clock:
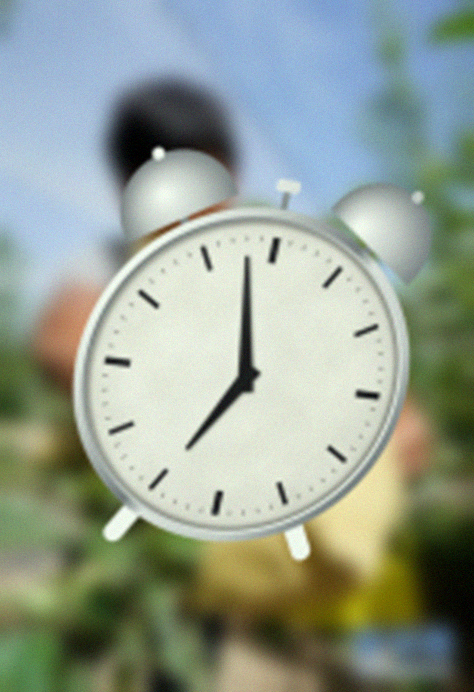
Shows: 6:58
